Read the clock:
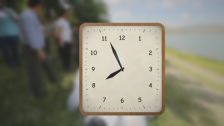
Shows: 7:56
